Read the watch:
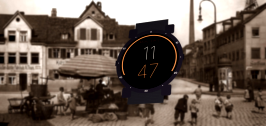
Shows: 11:47
